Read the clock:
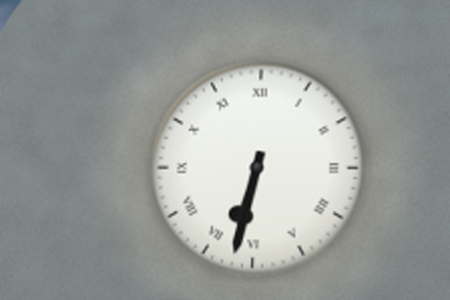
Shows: 6:32
